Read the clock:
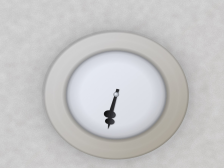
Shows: 6:32
